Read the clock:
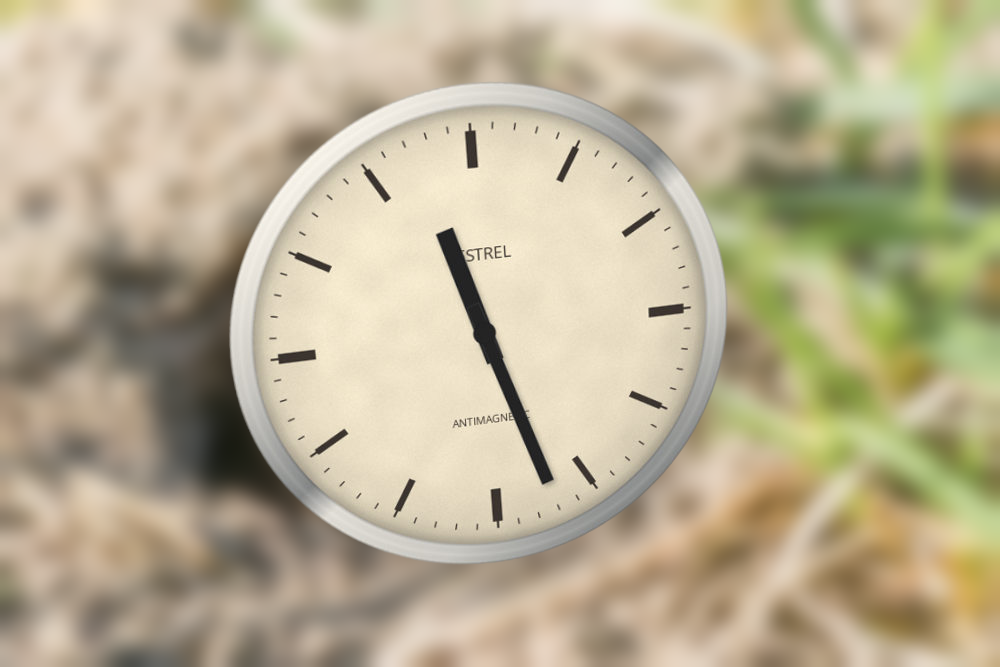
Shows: 11:27
